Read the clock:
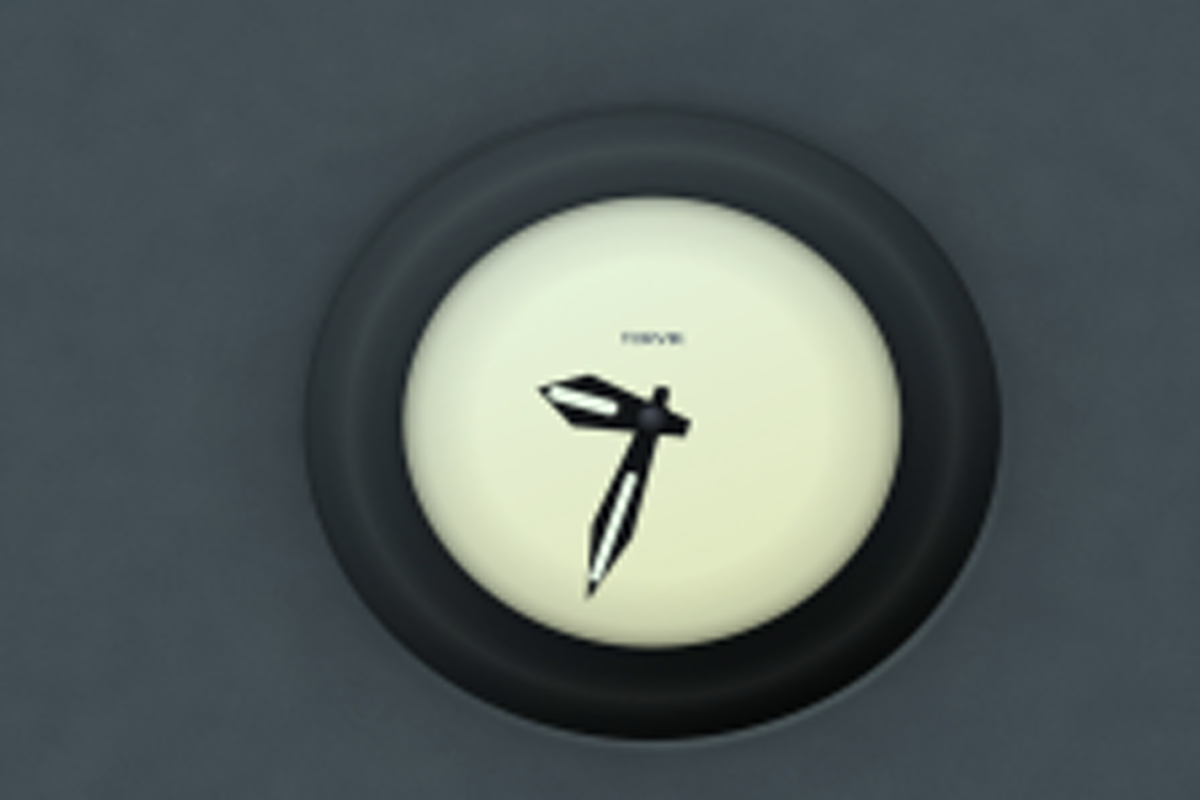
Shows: 9:33
